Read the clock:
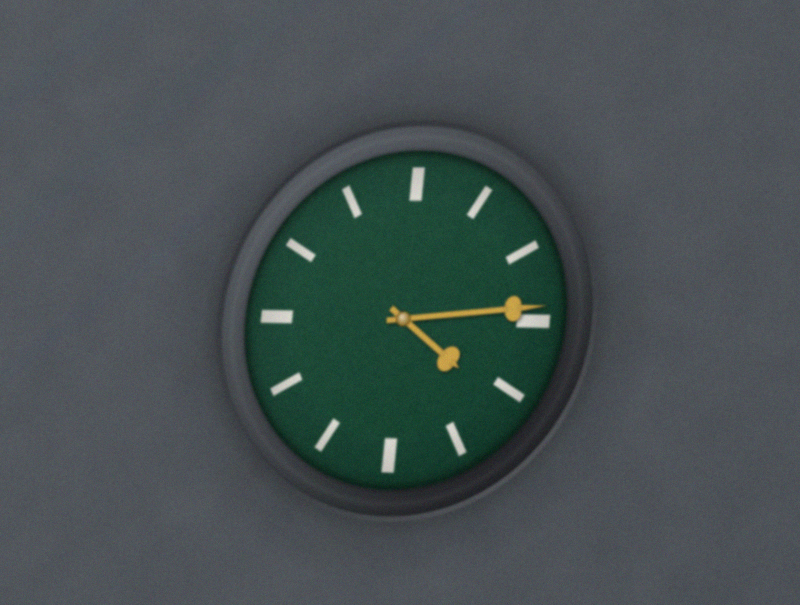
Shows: 4:14
